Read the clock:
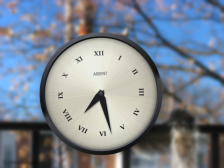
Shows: 7:28
